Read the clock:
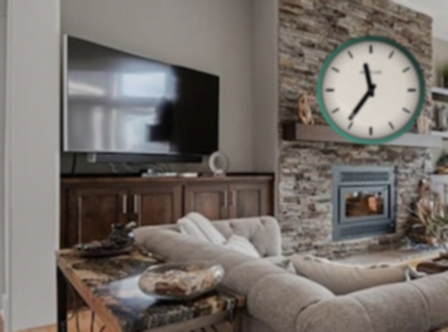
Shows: 11:36
